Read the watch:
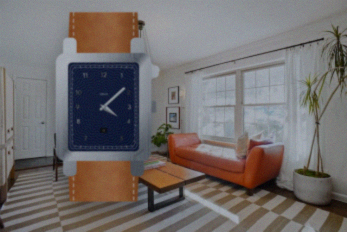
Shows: 4:08
